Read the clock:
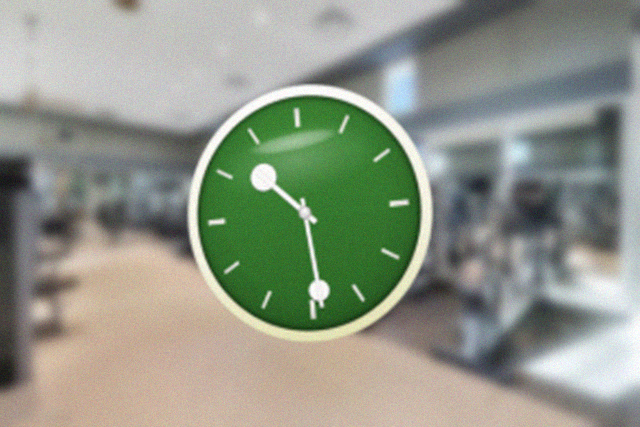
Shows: 10:29
